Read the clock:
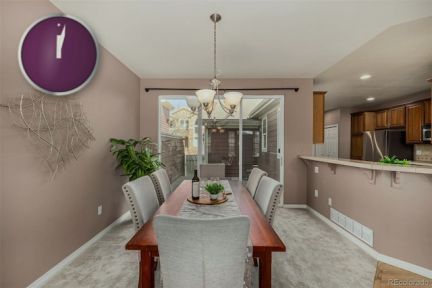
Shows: 12:02
